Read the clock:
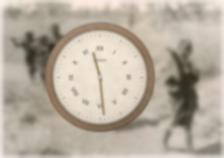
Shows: 11:29
